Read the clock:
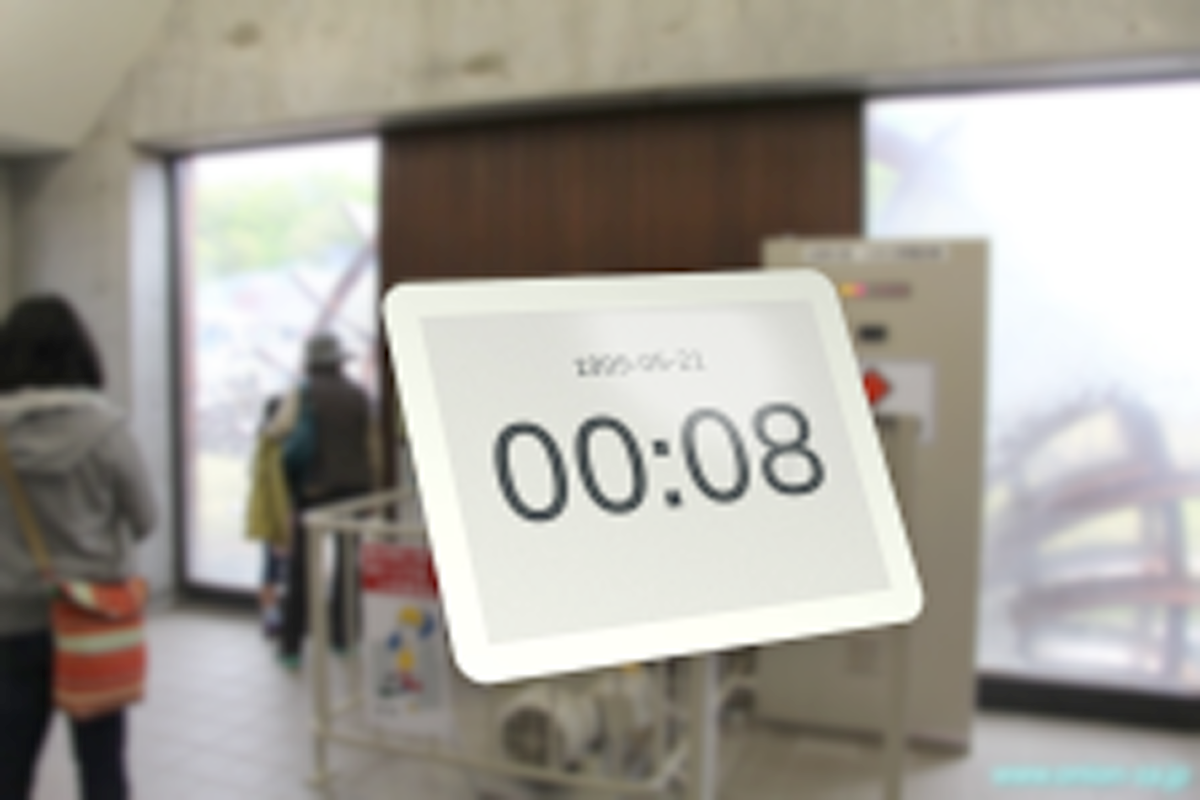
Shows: 0:08
